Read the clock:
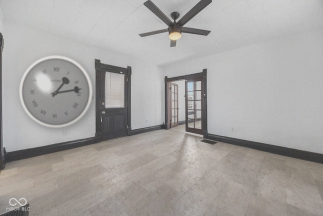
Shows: 1:13
